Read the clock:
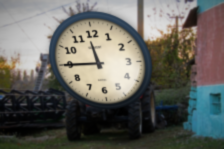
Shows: 11:45
